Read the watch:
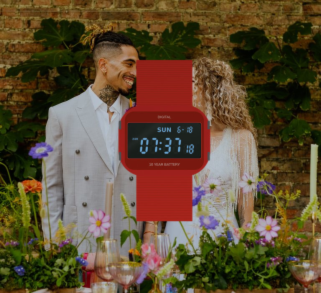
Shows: 7:37:18
